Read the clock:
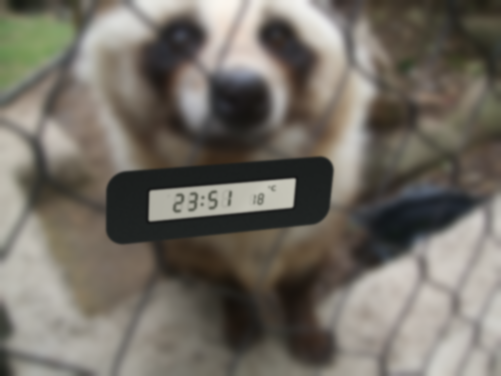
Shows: 23:51
